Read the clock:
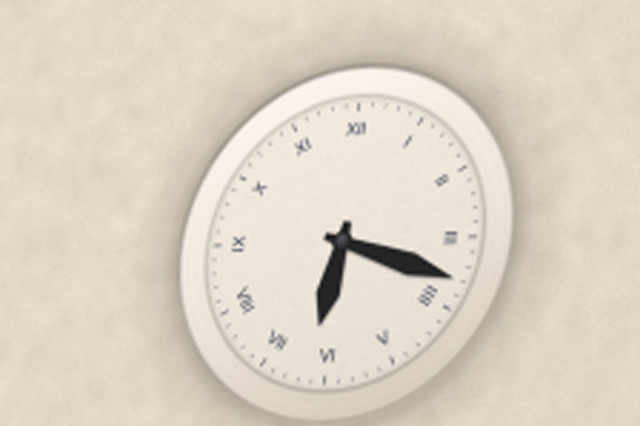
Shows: 6:18
